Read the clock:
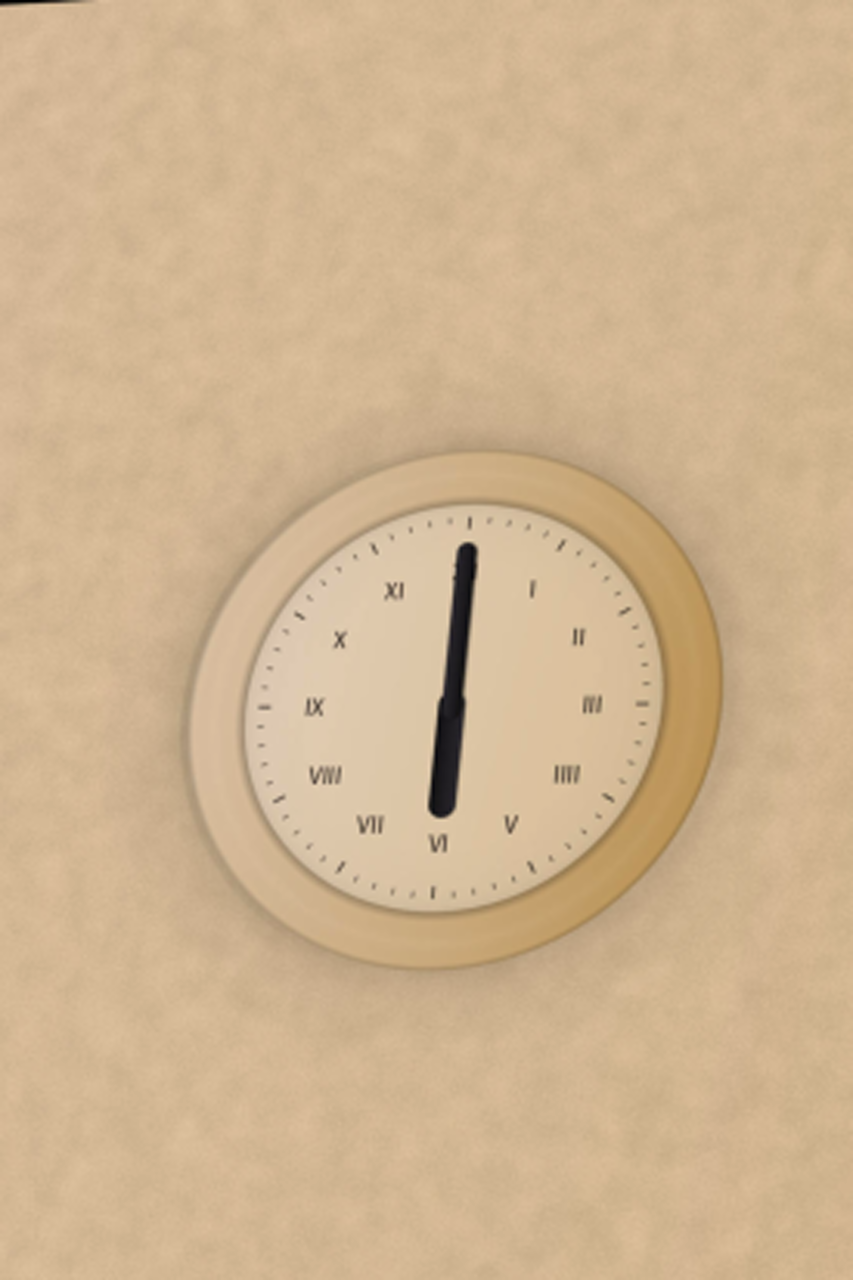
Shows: 6:00
